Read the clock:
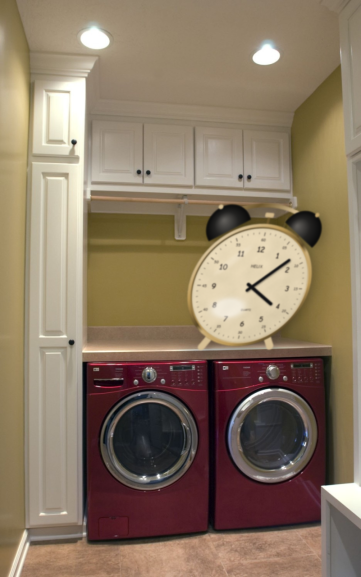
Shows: 4:08
